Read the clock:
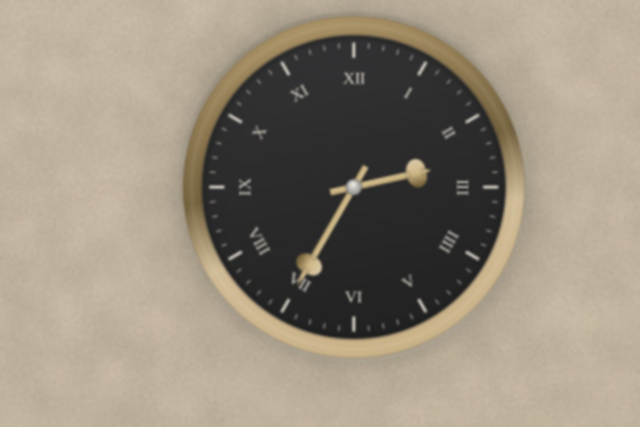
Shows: 2:35
